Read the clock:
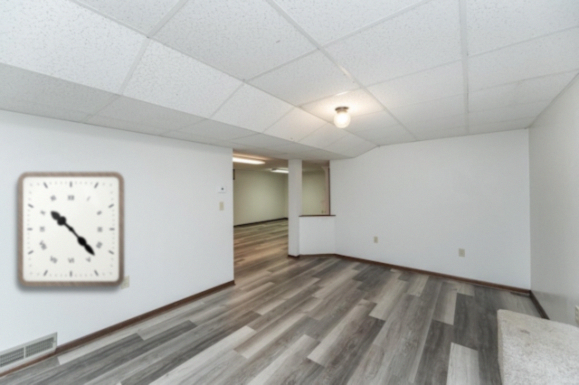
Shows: 10:23
